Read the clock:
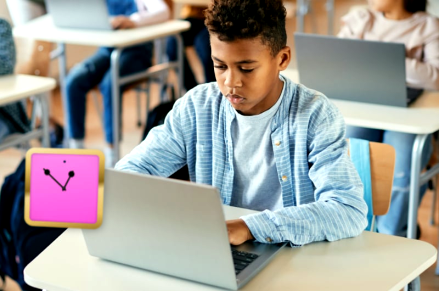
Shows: 12:52
